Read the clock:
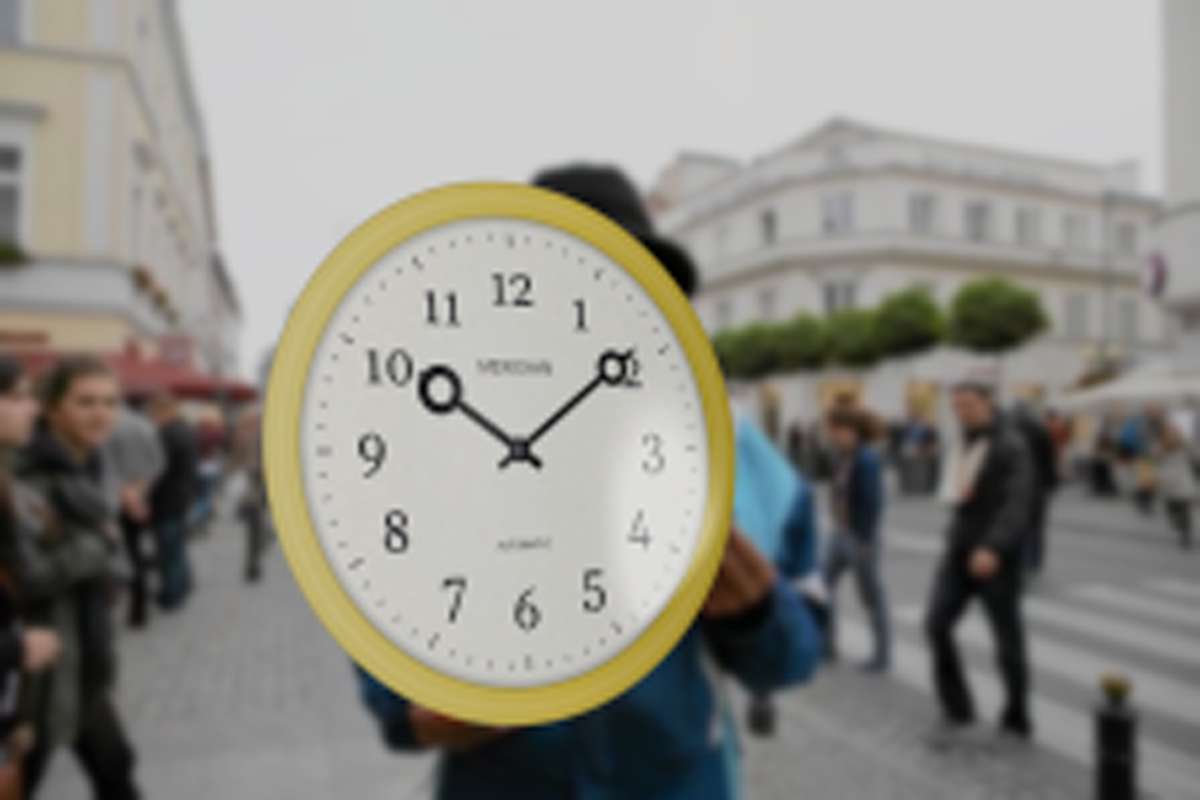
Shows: 10:09
